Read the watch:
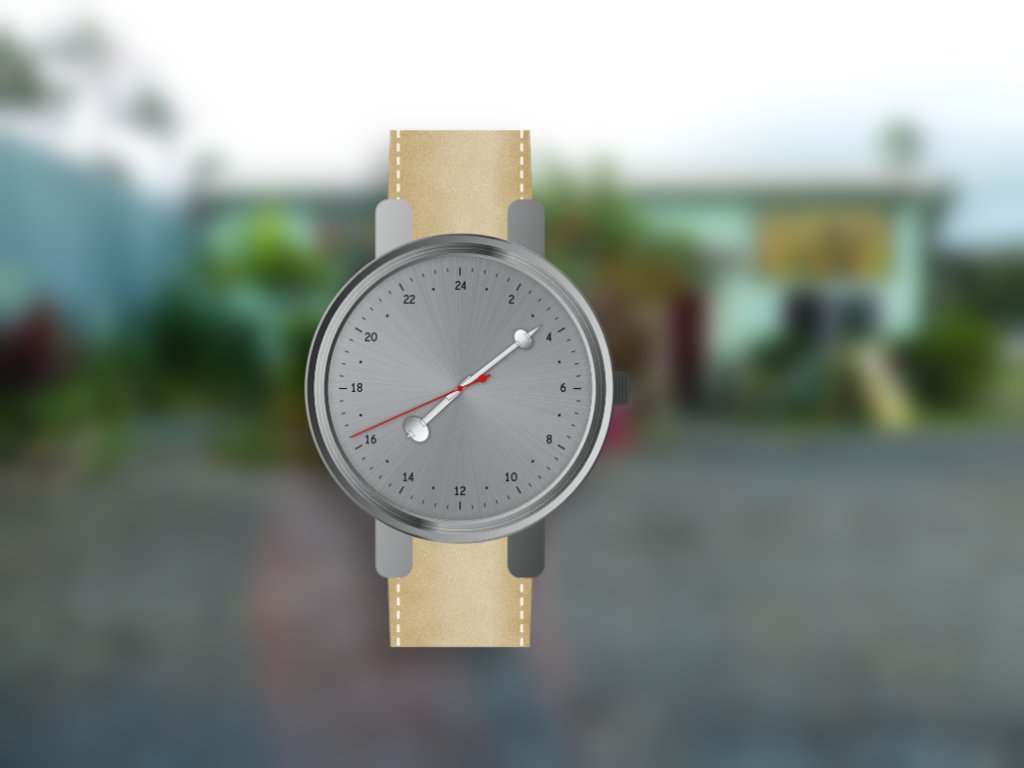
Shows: 15:08:41
